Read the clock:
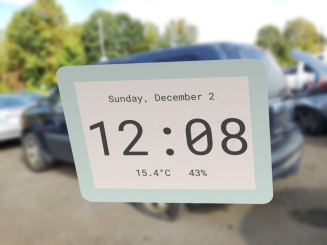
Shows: 12:08
